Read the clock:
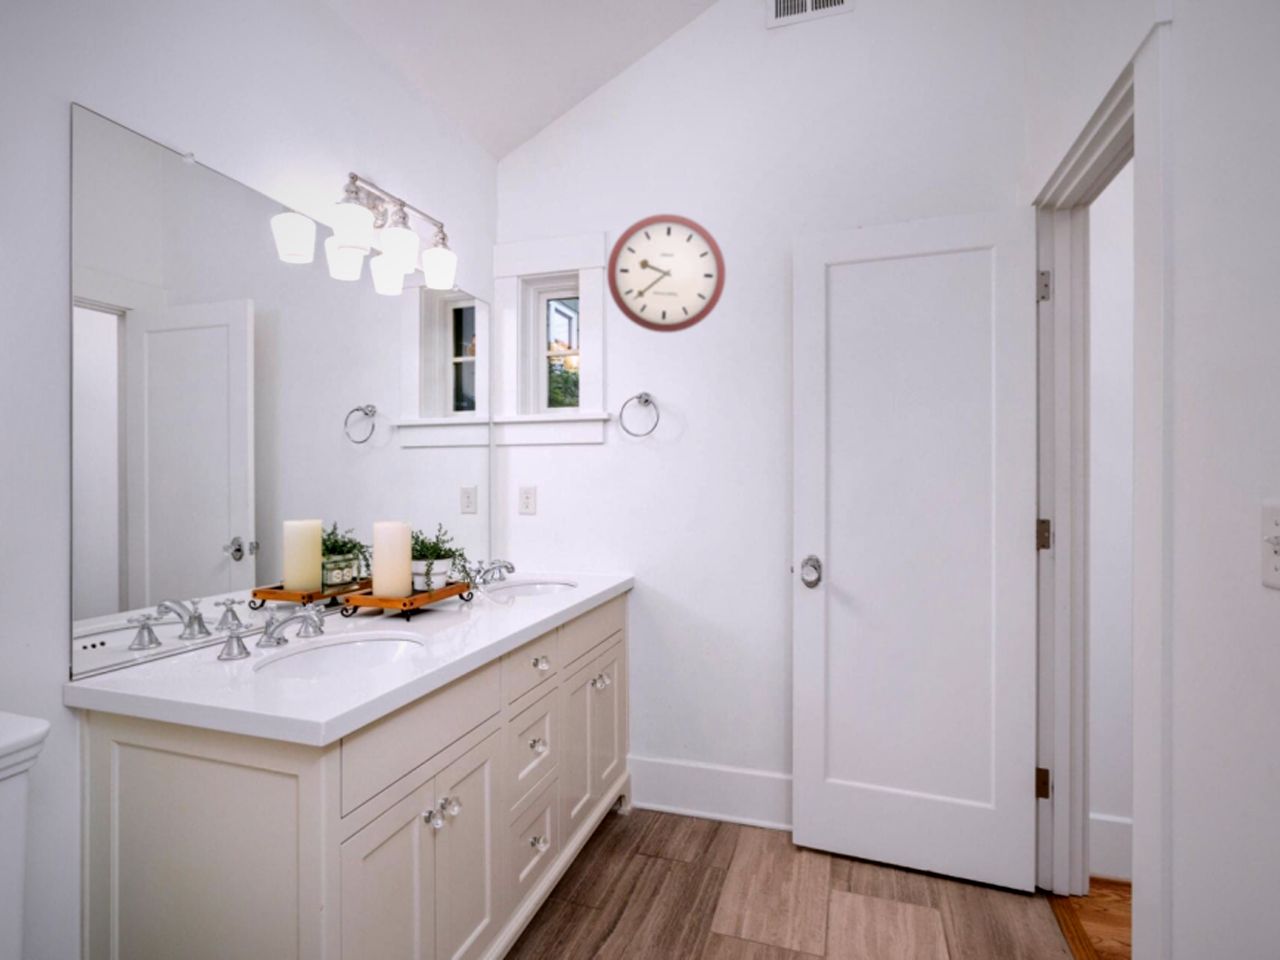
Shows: 9:38
